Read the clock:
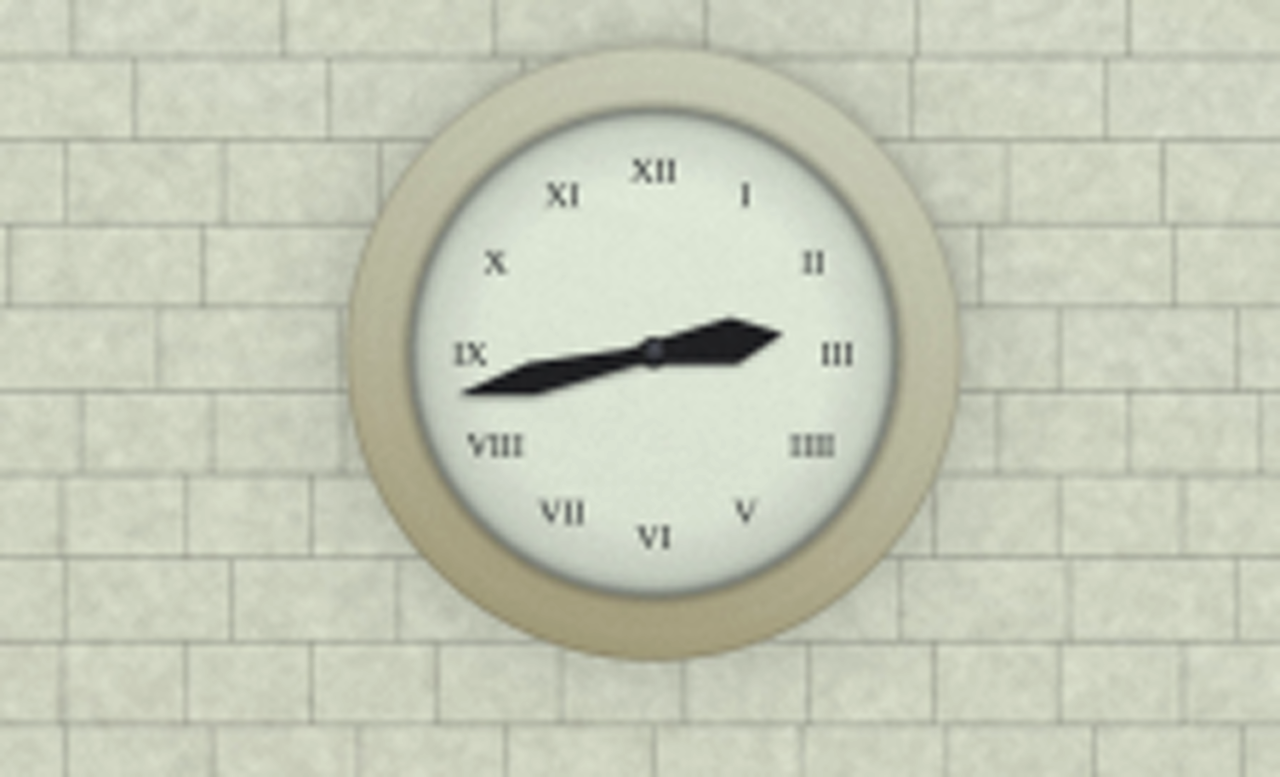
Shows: 2:43
